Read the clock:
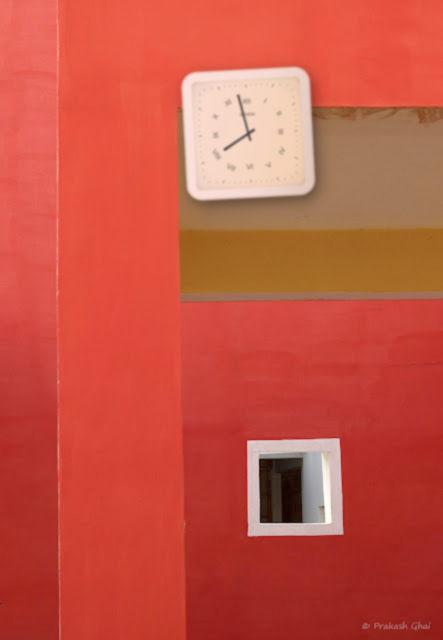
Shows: 7:58
